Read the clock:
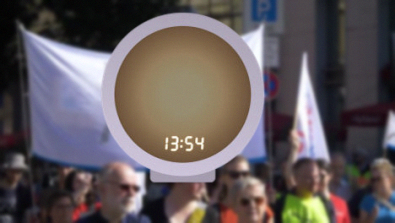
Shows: 13:54
